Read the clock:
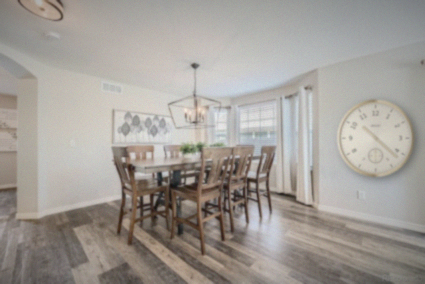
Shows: 10:22
